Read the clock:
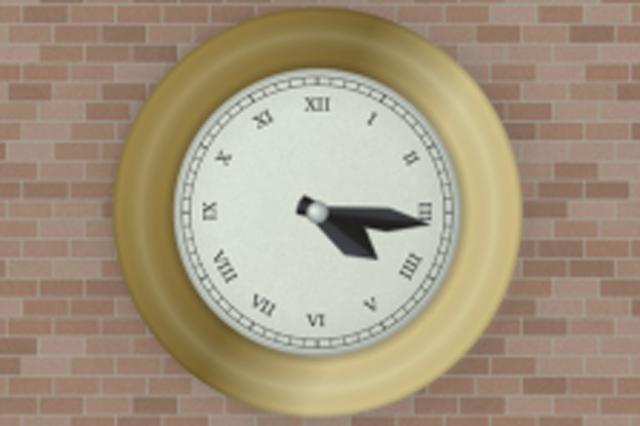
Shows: 4:16
